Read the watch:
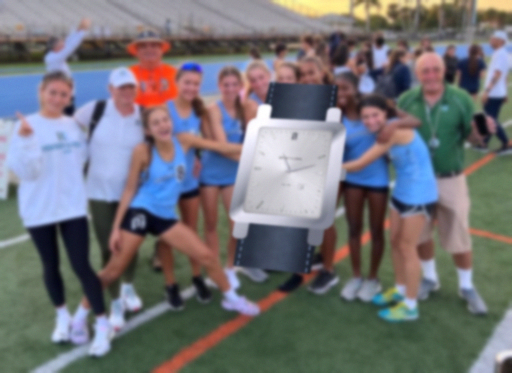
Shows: 11:12
